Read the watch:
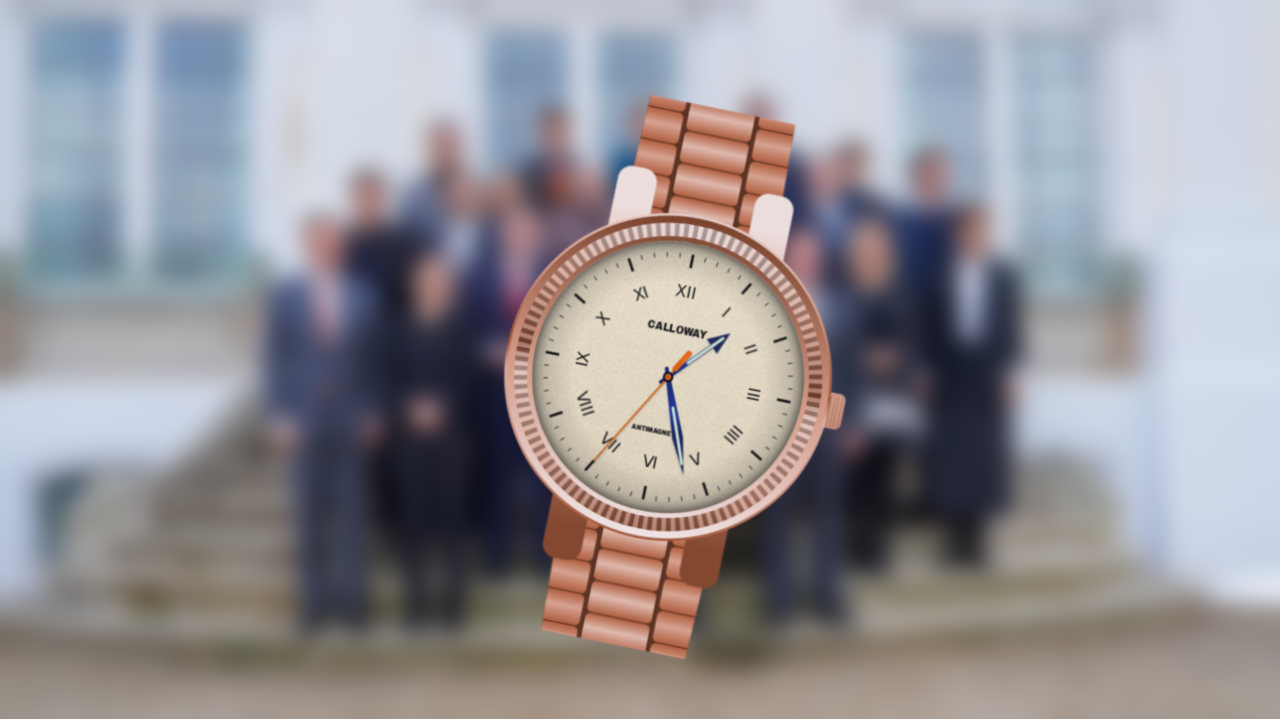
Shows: 1:26:35
